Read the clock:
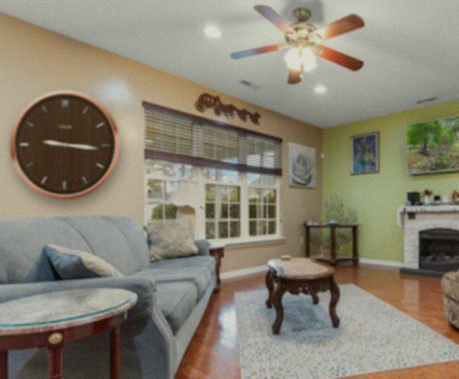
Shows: 9:16
